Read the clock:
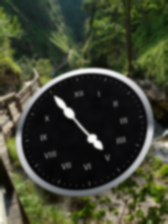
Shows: 4:55
